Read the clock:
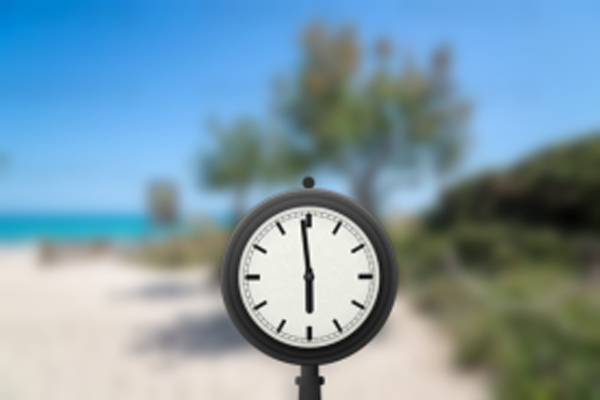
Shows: 5:59
